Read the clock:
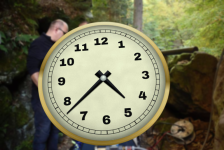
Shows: 4:38
